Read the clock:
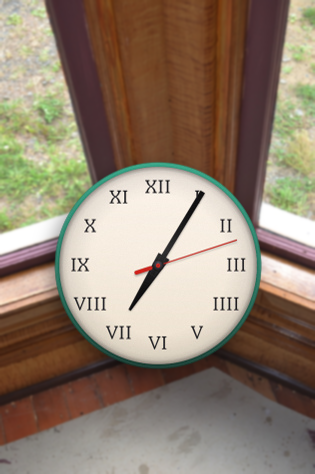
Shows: 7:05:12
